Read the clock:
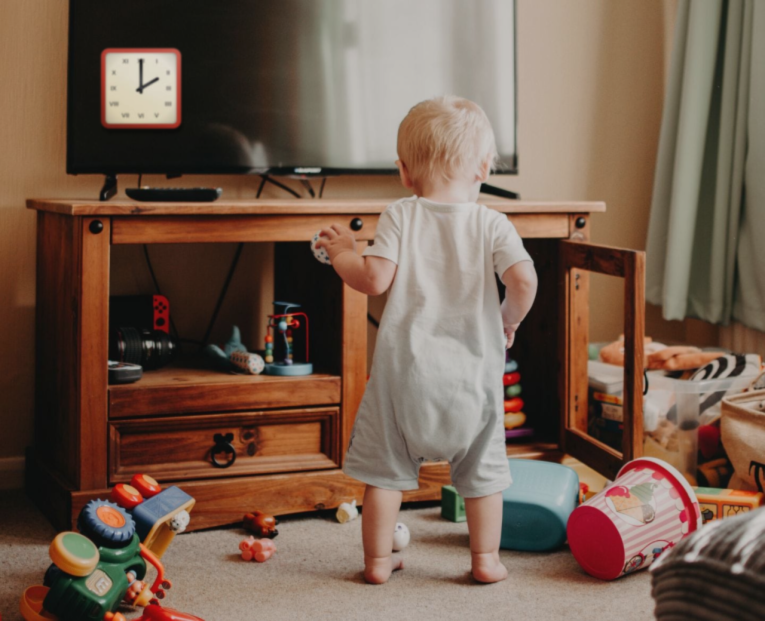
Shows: 2:00
